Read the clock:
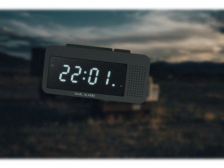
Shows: 22:01
